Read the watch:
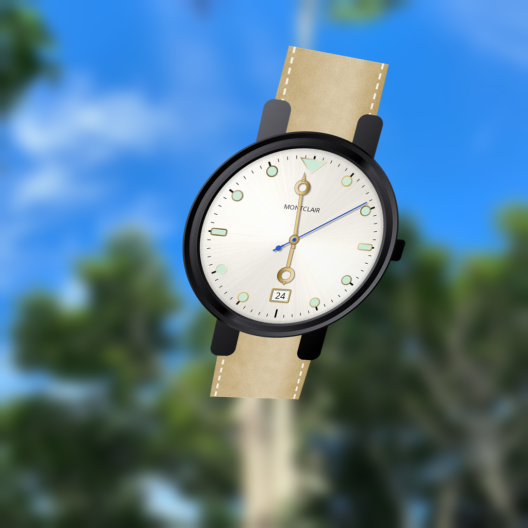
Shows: 5:59:09
